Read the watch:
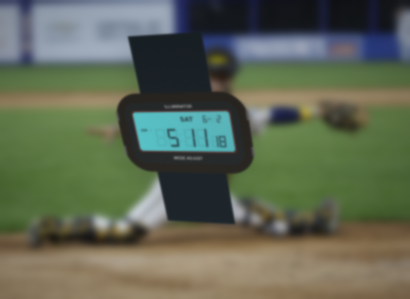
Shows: 5:11:18
